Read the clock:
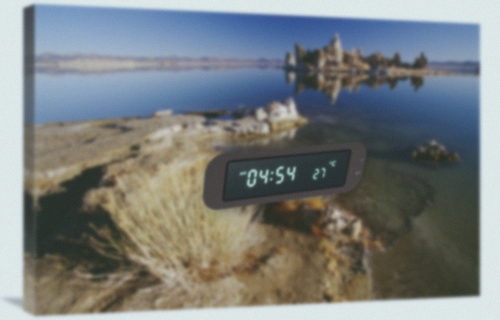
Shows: 4:54
